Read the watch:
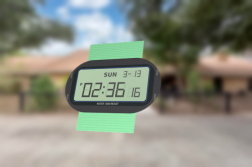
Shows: 2:36:16
